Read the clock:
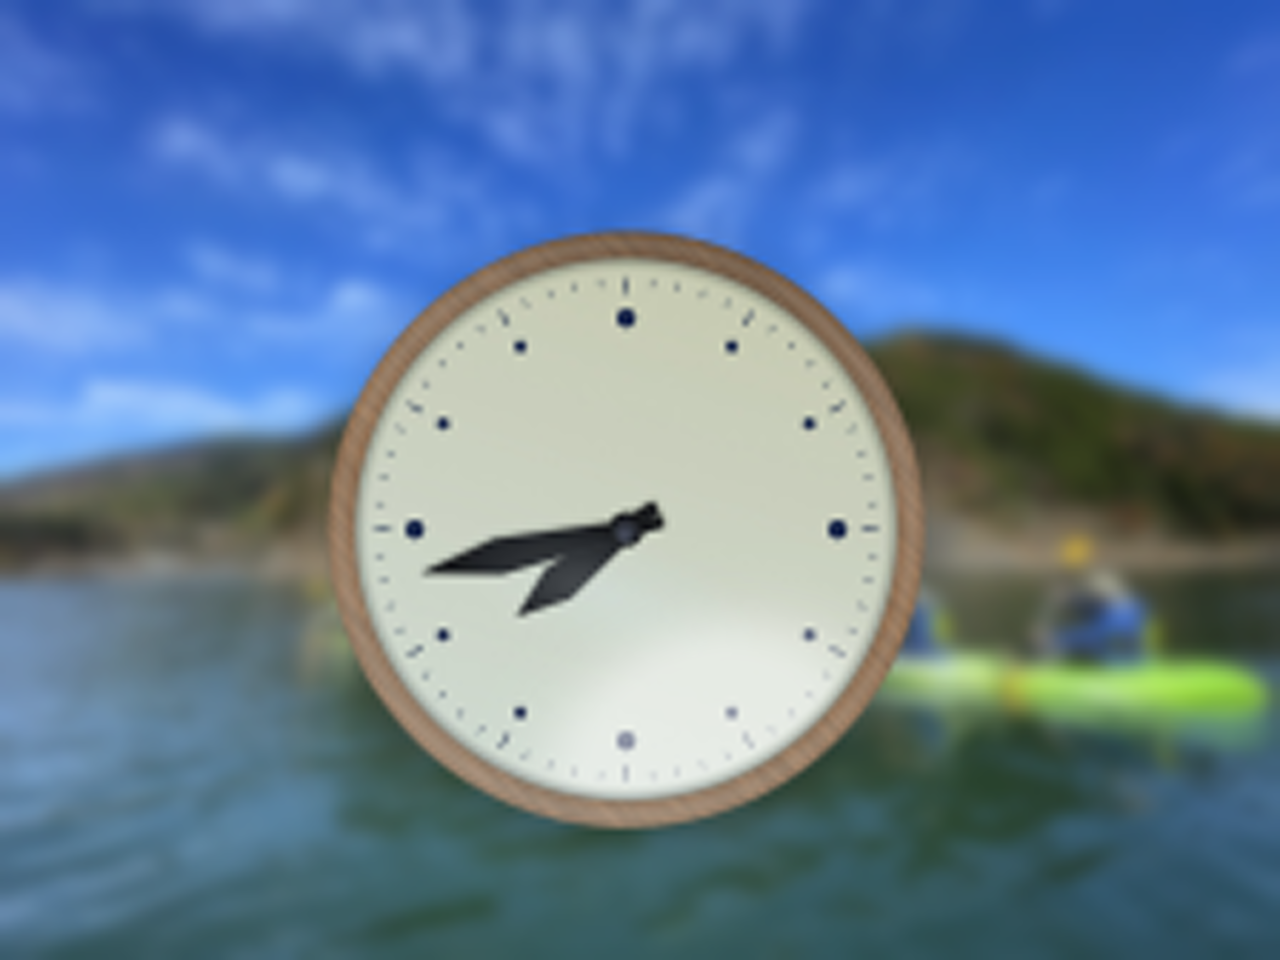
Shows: 7:43
